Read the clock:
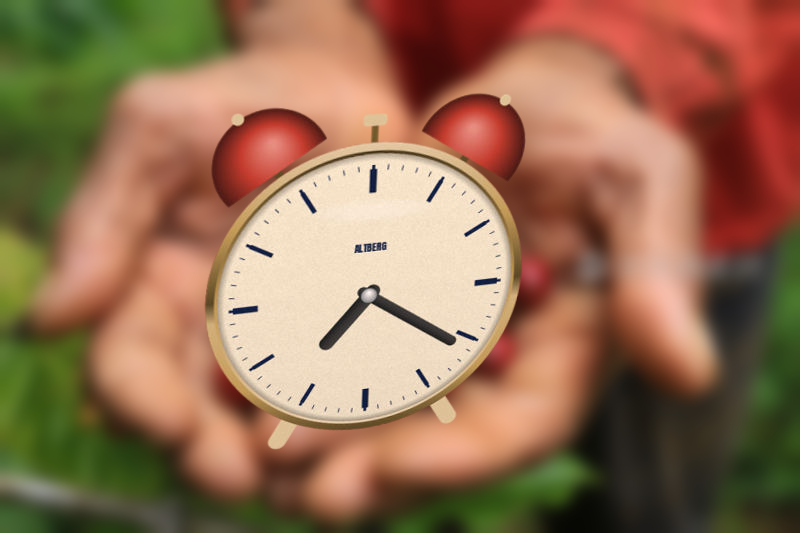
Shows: 7:21
